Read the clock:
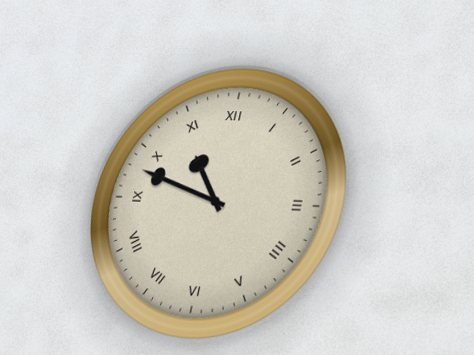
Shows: 10:48
